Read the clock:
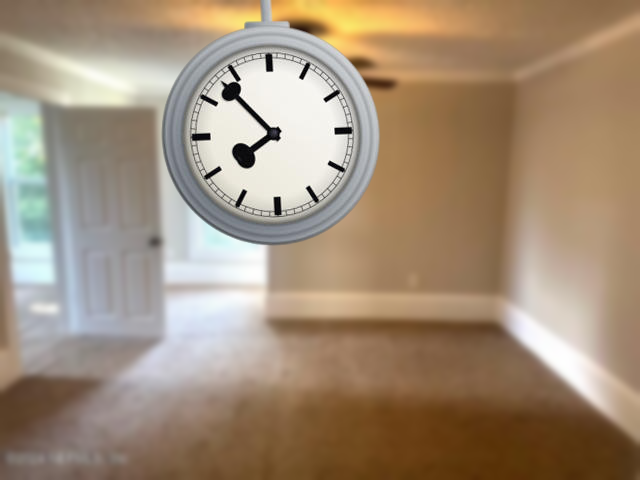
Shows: 7:53
